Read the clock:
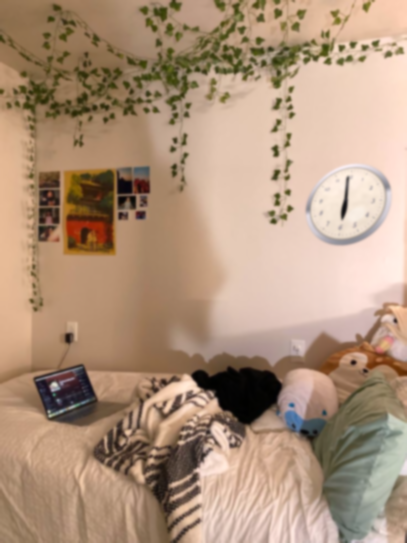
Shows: 5:59
